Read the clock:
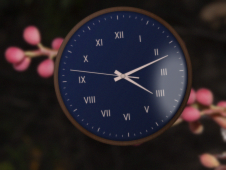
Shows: 4:11:47
